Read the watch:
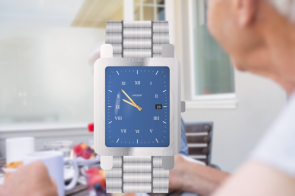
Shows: 9:53
